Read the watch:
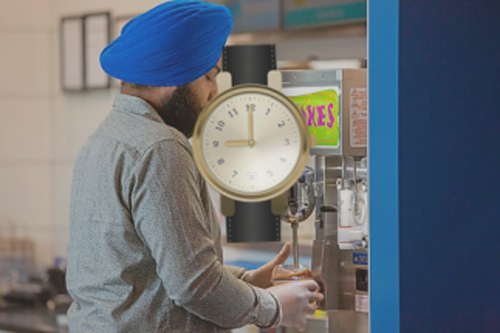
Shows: 9:00
